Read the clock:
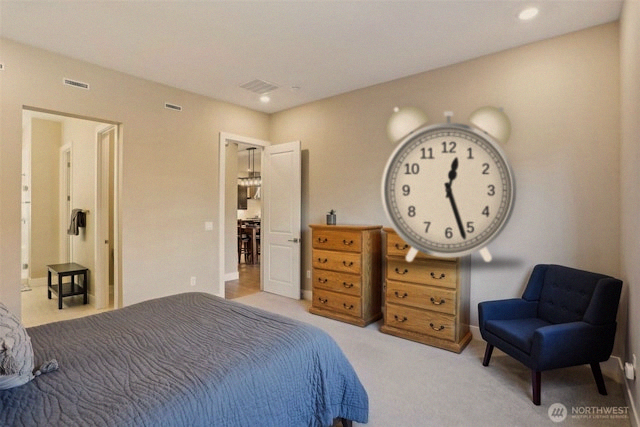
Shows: 12:27
